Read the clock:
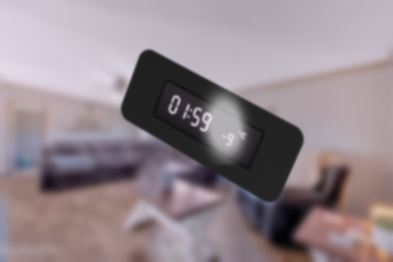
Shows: 1:59
